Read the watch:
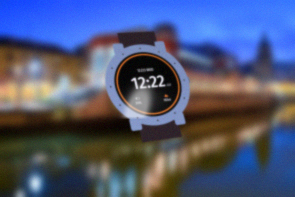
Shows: 12:22
